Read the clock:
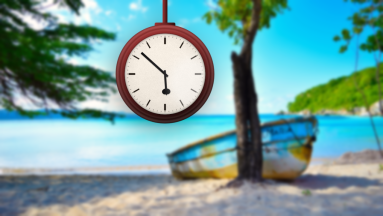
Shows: 5:52
